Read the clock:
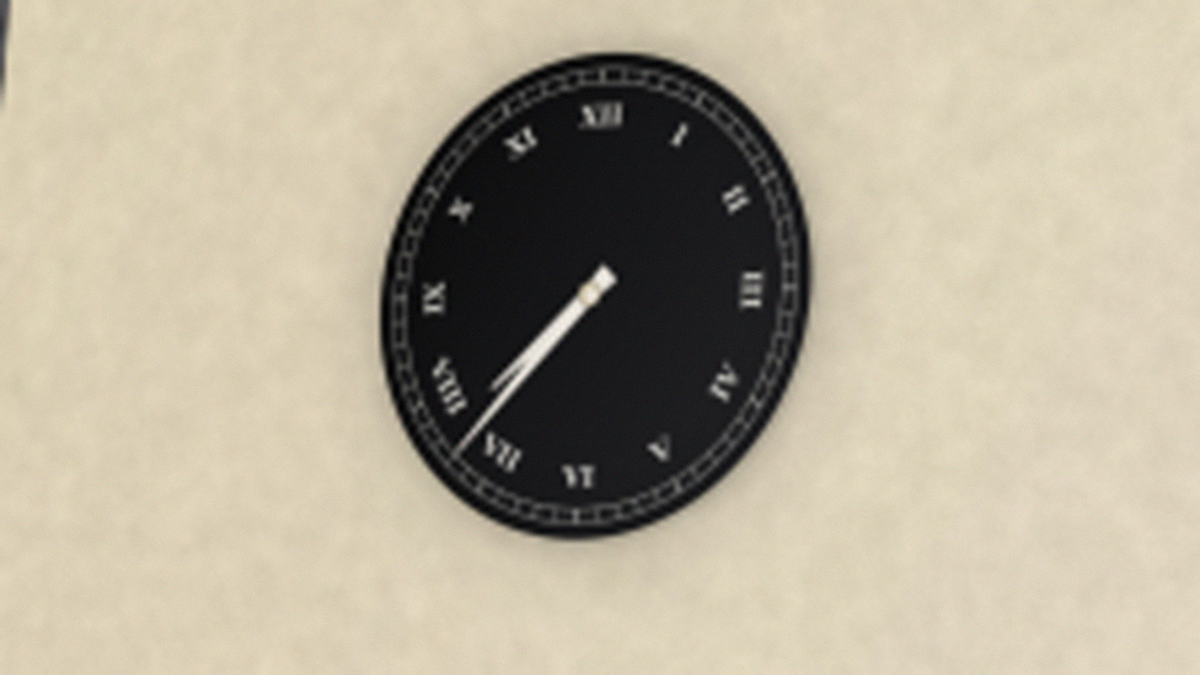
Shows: 7:37
